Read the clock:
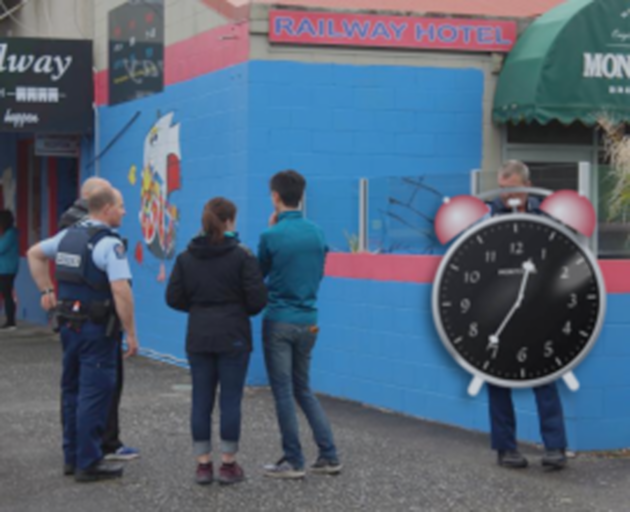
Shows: 12:36
